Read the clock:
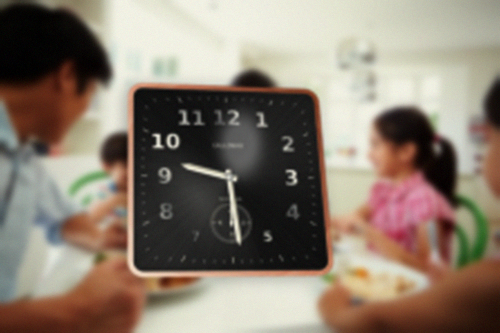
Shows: 9:29
